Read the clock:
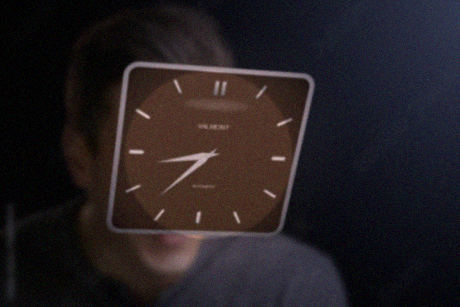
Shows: 8:37
